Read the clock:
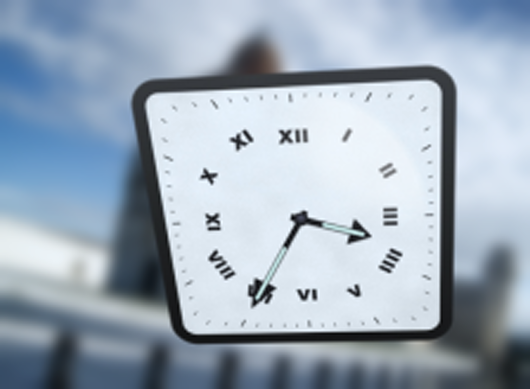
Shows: 3:35
